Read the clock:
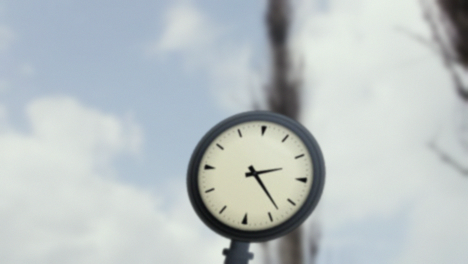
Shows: 2:23
